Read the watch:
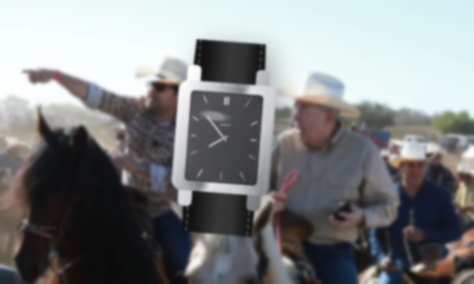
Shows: 7:53
